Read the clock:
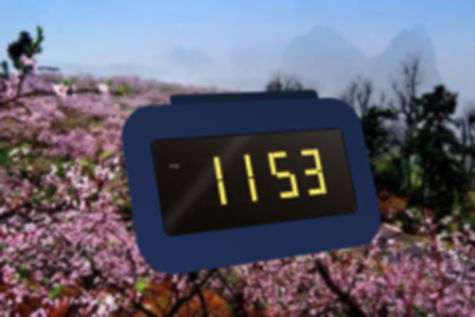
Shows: 11:53
